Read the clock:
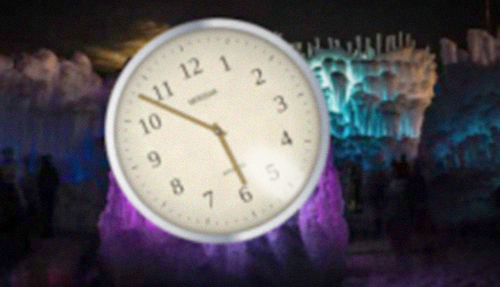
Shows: 5:53
